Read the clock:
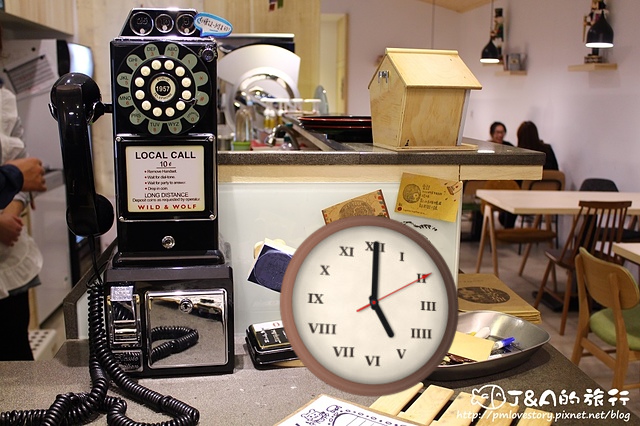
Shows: 5:00:10
